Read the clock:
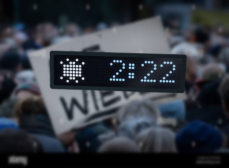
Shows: 2:22
